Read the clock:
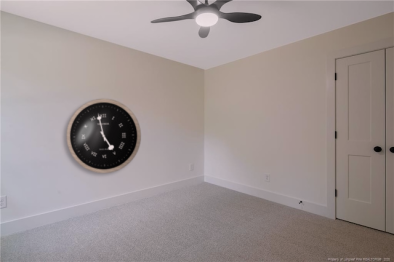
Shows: 4:58
